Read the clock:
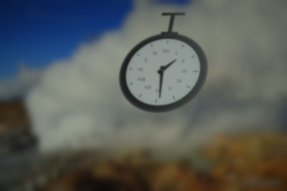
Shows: 1:29
